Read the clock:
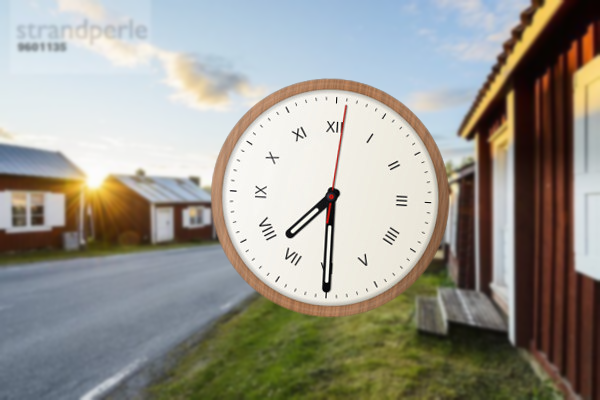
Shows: 7:30:01
